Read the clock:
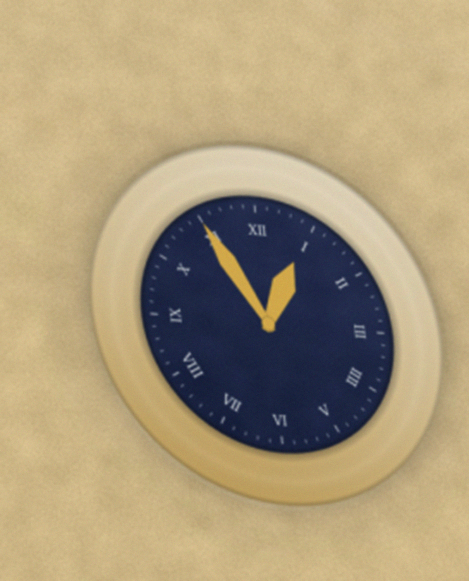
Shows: 12:55
